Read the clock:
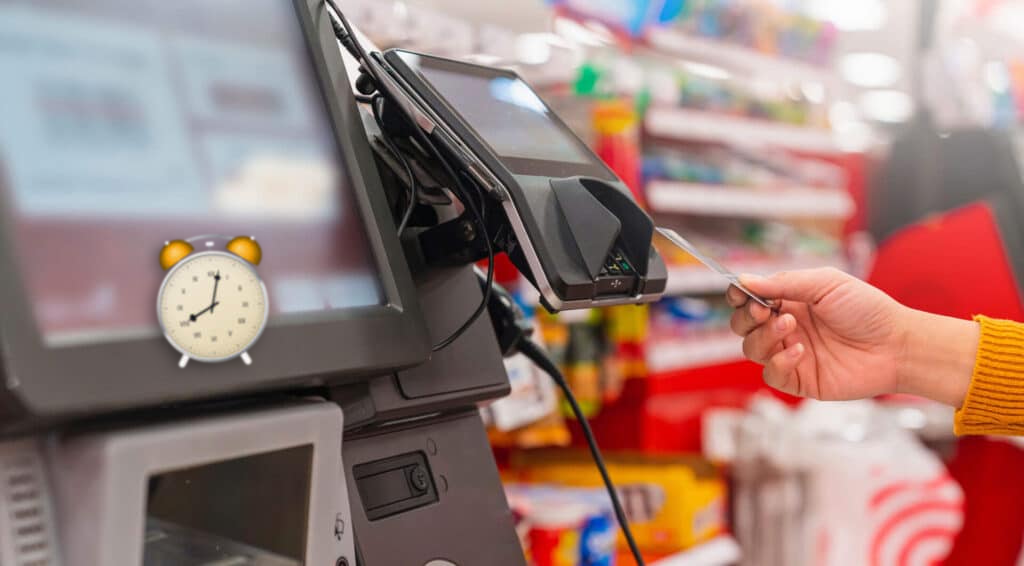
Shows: 8:02
